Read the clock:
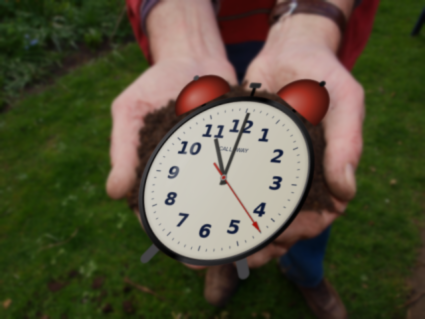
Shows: 11:00:22
